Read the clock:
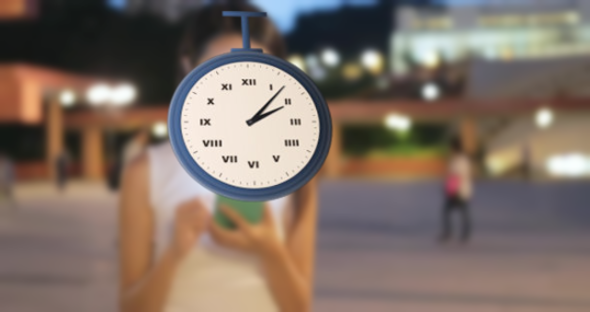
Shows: 2:07
